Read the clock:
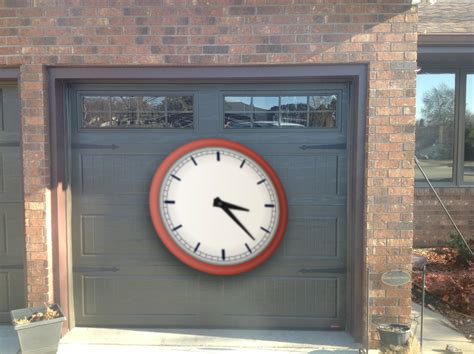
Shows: 3:23
